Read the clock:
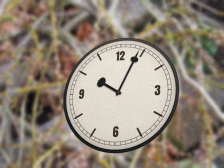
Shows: 10:04
